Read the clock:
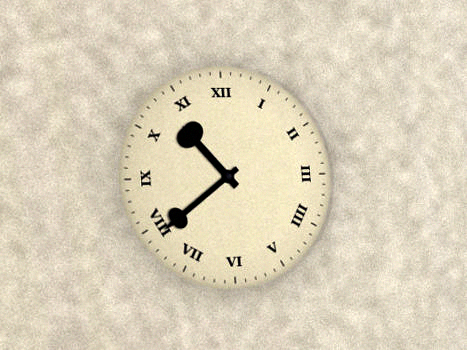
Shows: 10:39
